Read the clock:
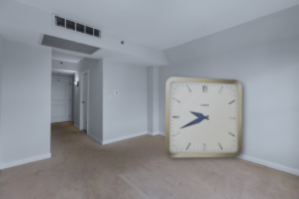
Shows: 9:41
